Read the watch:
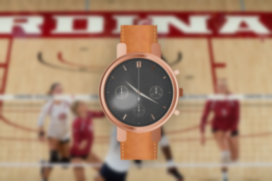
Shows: 10:20
